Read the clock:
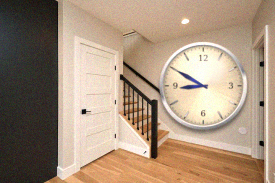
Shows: 8:50
